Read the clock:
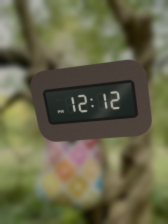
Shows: 12:12
